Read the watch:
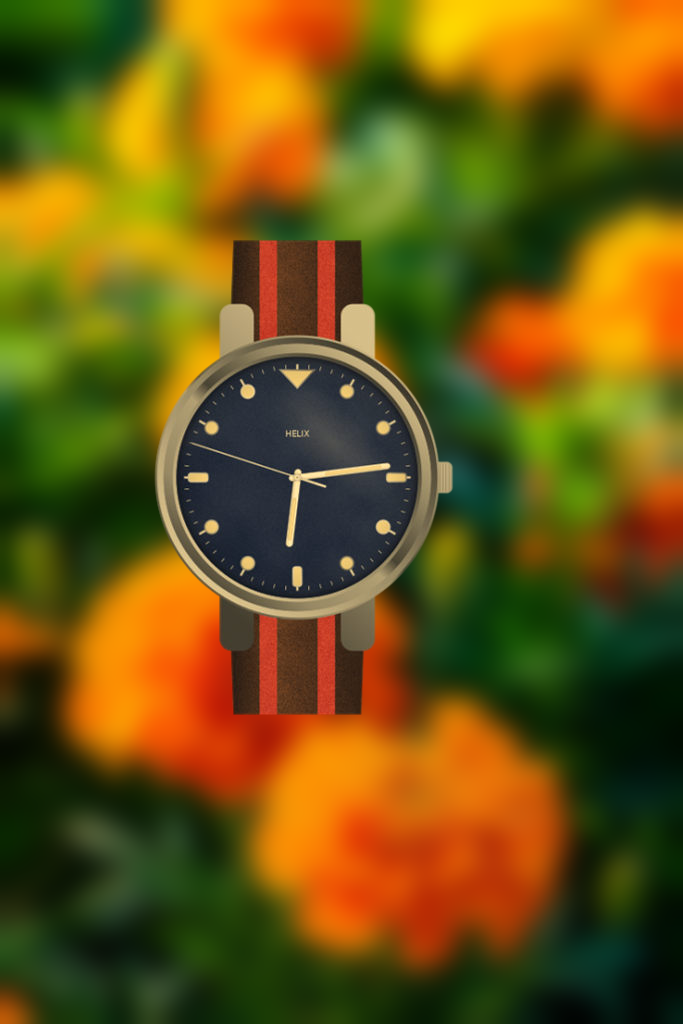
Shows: 6:13:48
